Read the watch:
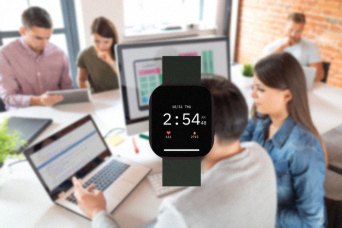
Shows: 2:54
